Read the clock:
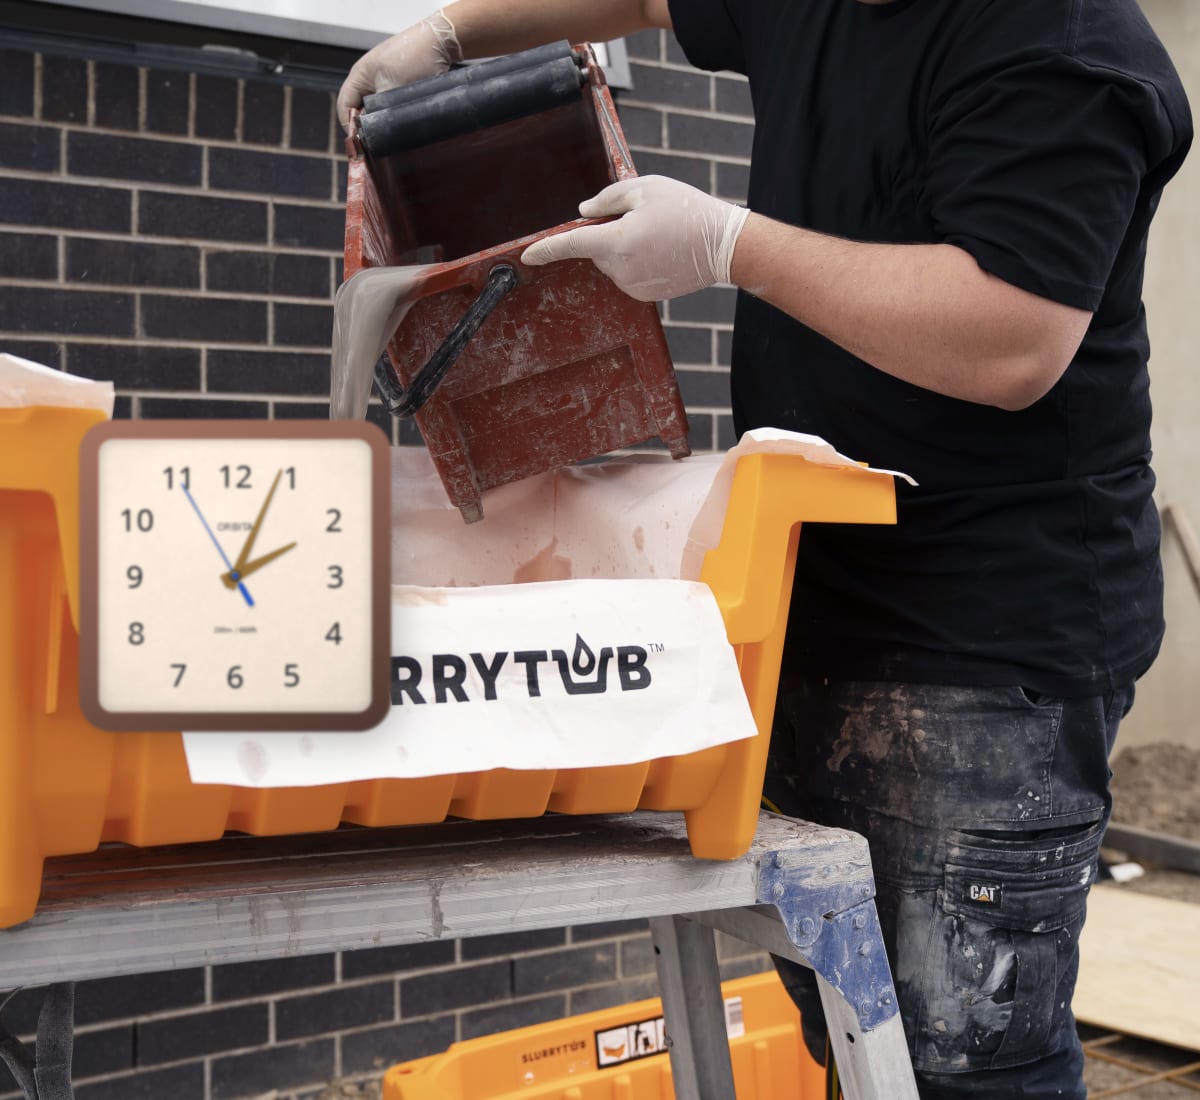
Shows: 2:03:55
